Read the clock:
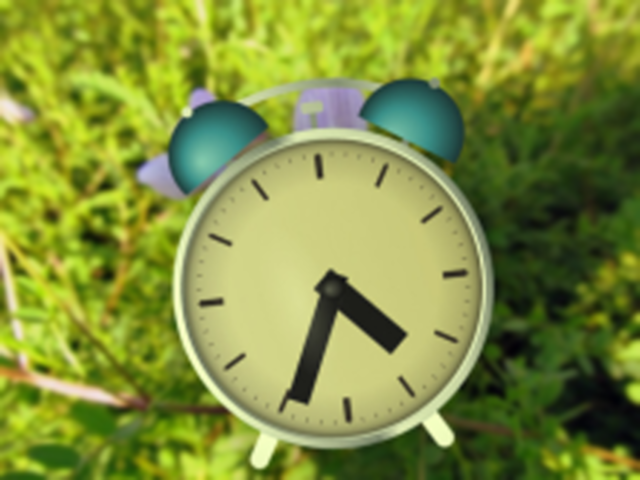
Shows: 4:34
